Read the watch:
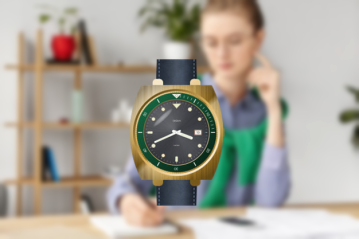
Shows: 3:41
